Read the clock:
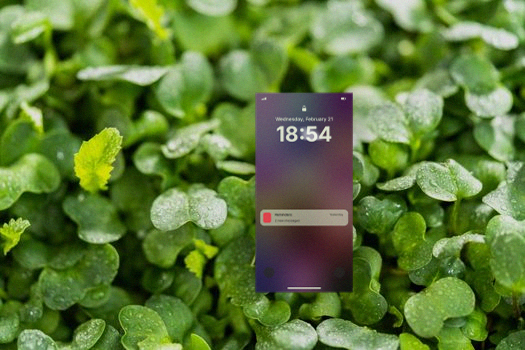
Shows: 18:54
